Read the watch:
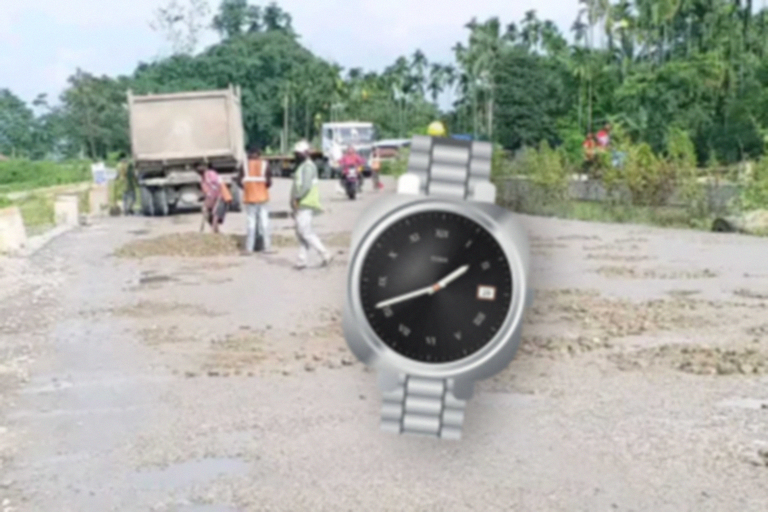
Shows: 1:41
